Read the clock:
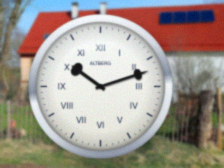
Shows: 10:12
